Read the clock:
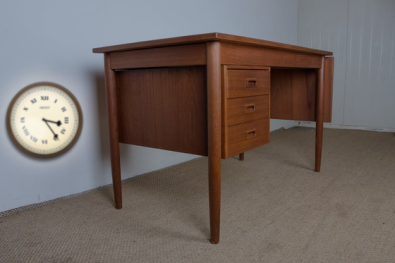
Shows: 3:24
